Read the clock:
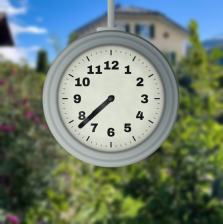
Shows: 7:38
